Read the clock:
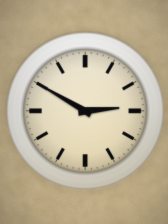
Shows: 2:50
